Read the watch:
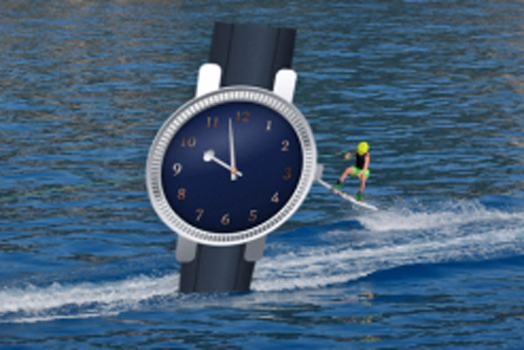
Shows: 9:58
